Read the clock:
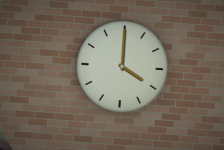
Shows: 4:00
